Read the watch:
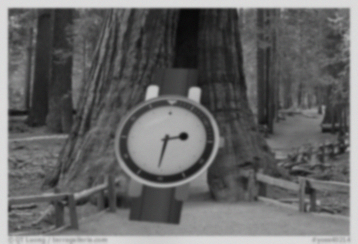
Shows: 2:31
